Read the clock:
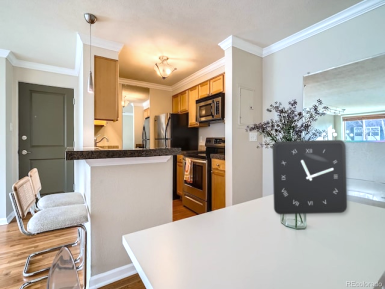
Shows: 11:12
